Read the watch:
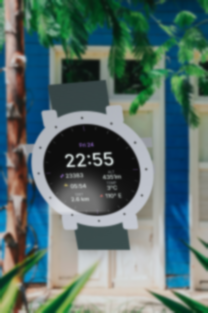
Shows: 22:55
